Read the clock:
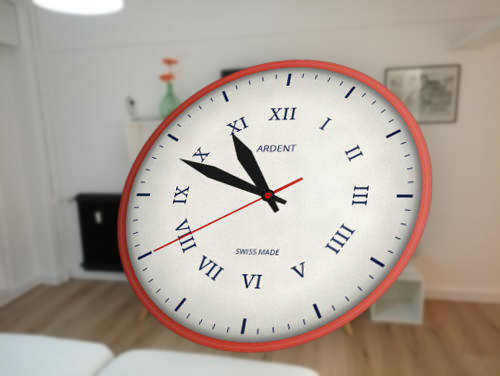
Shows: 10:48:40
